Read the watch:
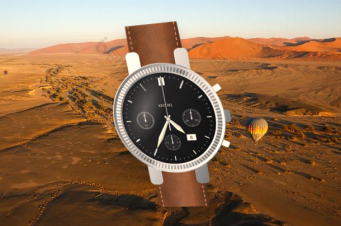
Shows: 4:35
